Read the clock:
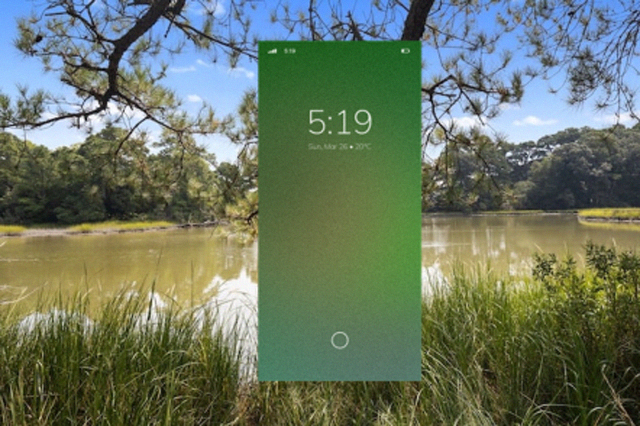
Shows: 5:19
